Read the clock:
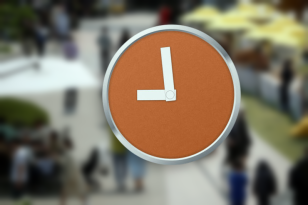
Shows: 8:59
